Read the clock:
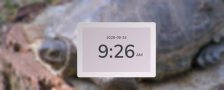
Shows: 9:26
